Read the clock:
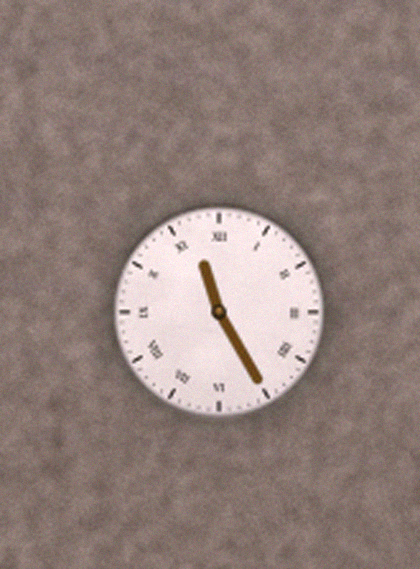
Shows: 11:25
